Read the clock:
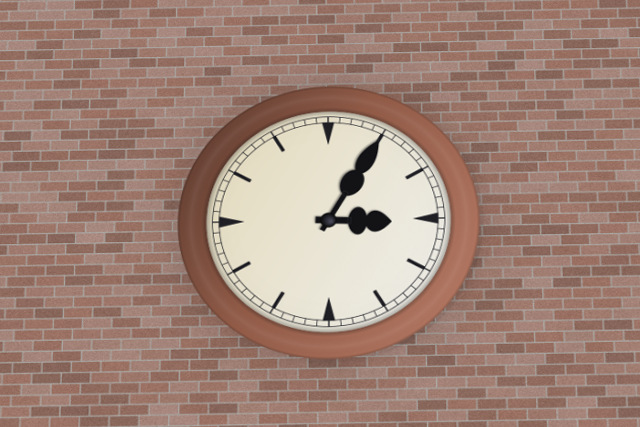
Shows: 3:05
